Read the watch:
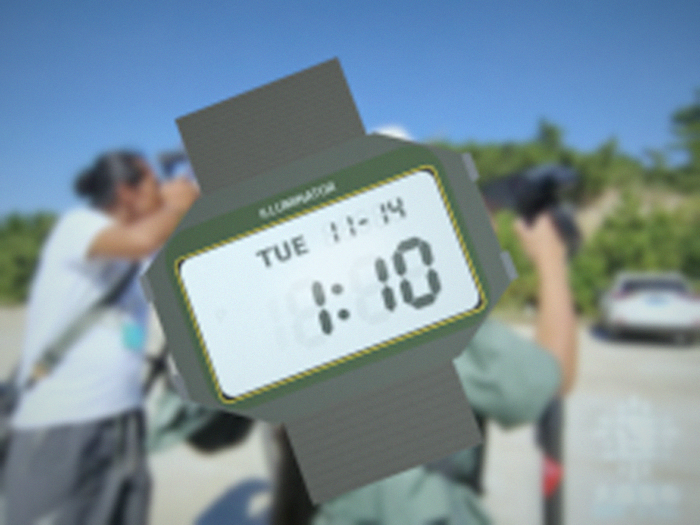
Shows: 1:10
